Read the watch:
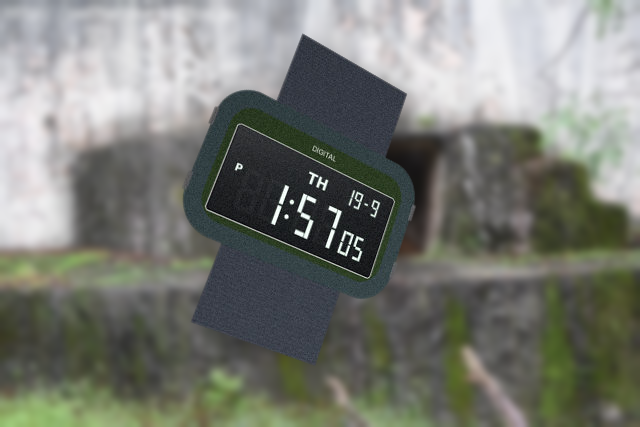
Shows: 1:57:05
